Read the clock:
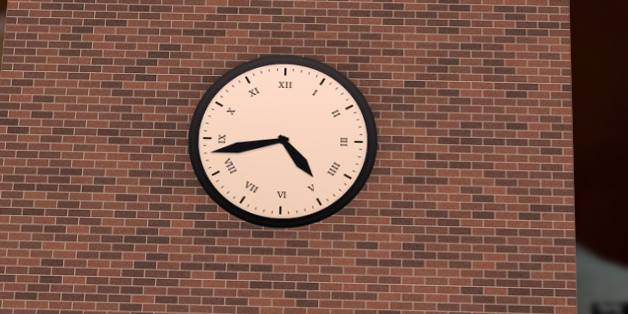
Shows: 4:43
